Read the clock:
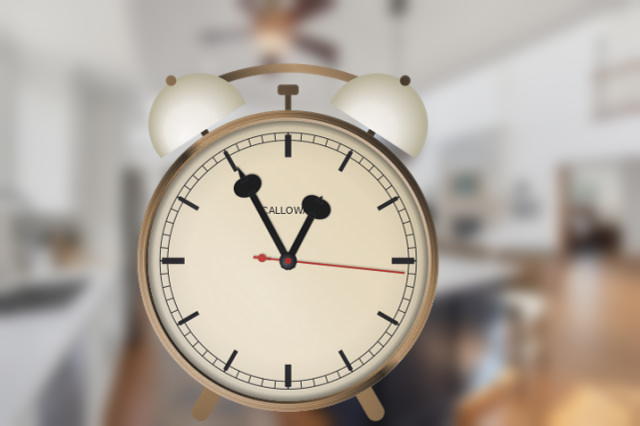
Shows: 12:55:16
